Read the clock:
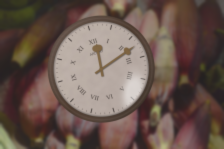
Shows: 12:12
